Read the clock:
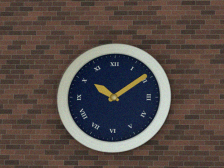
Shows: 10:09
